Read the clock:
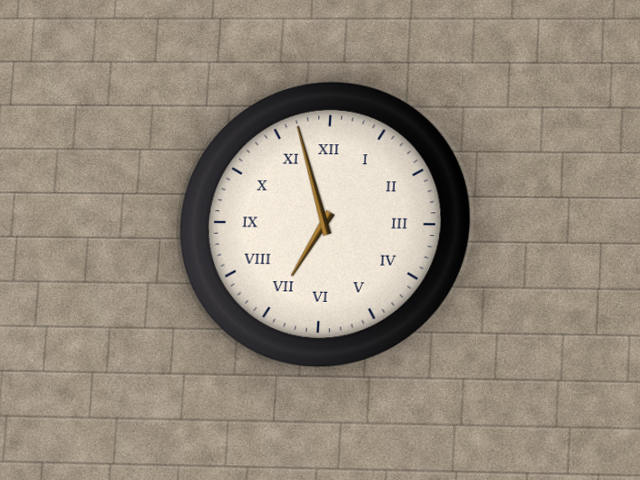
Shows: 6:57
